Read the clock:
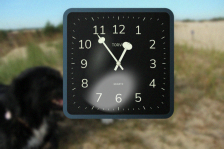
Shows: 12:54
